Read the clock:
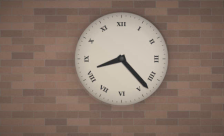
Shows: 8:23
